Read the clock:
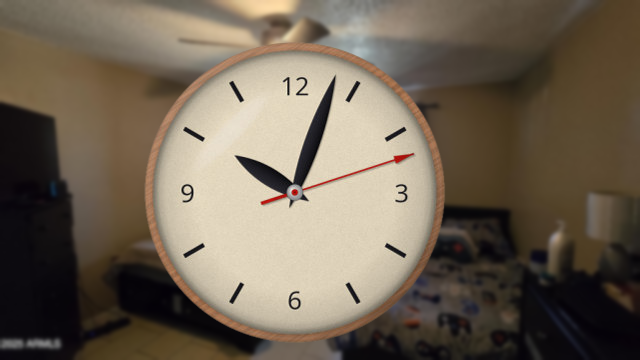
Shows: 10:03:12
